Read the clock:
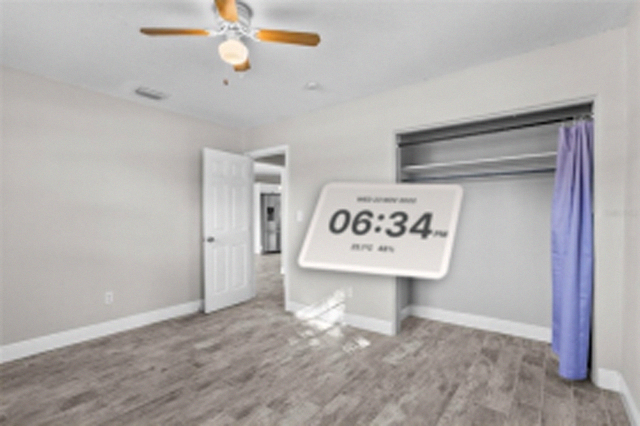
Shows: 6:34
